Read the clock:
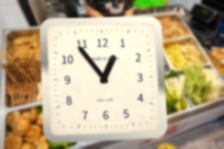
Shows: 12:54
